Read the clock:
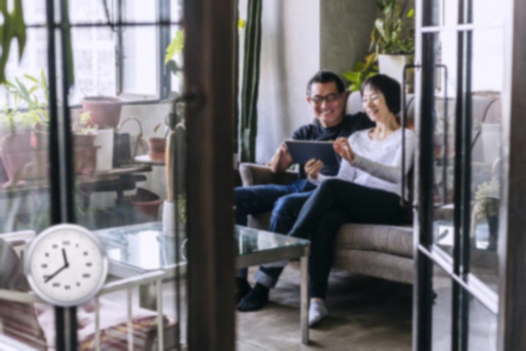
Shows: 11:39
